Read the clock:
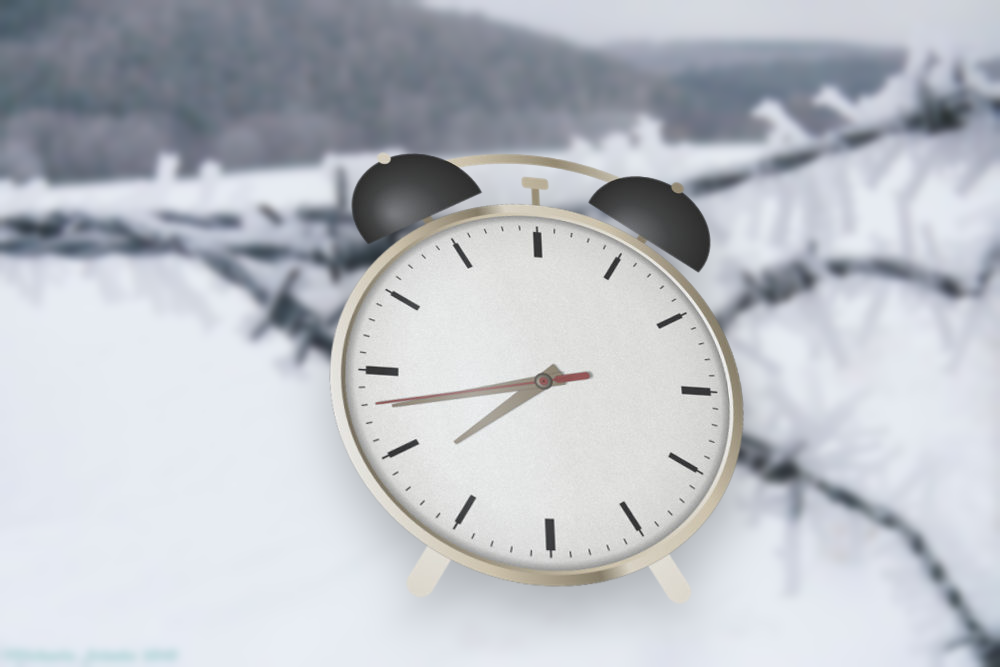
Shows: 7:42:43
